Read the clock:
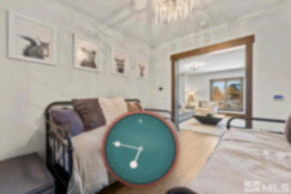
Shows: 6:47
